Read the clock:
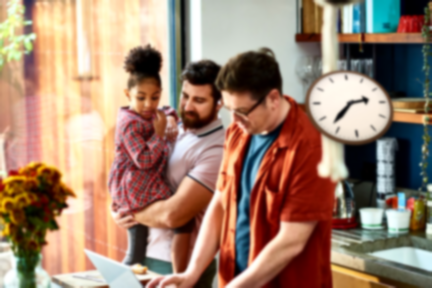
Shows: 2:37
